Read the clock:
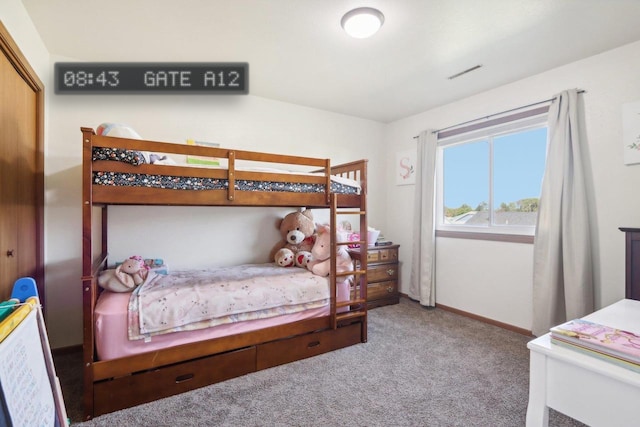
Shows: 8:43
